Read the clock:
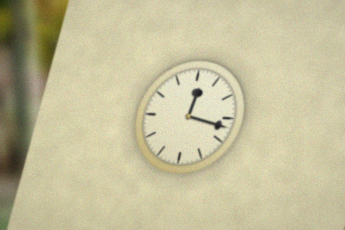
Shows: 12:17
